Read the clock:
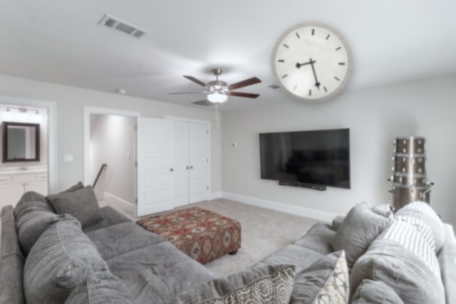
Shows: 8:27
